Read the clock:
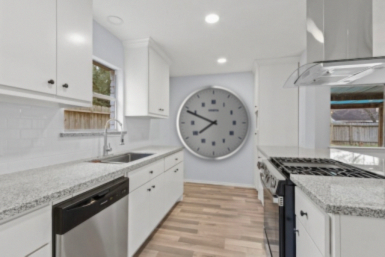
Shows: 7:49
